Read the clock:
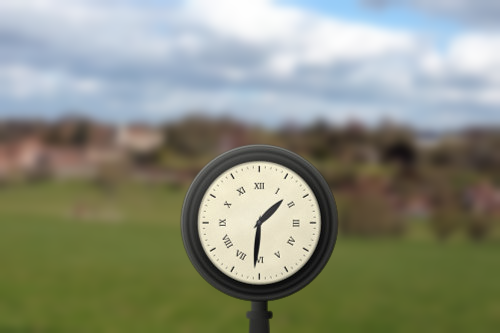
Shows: 1:31
